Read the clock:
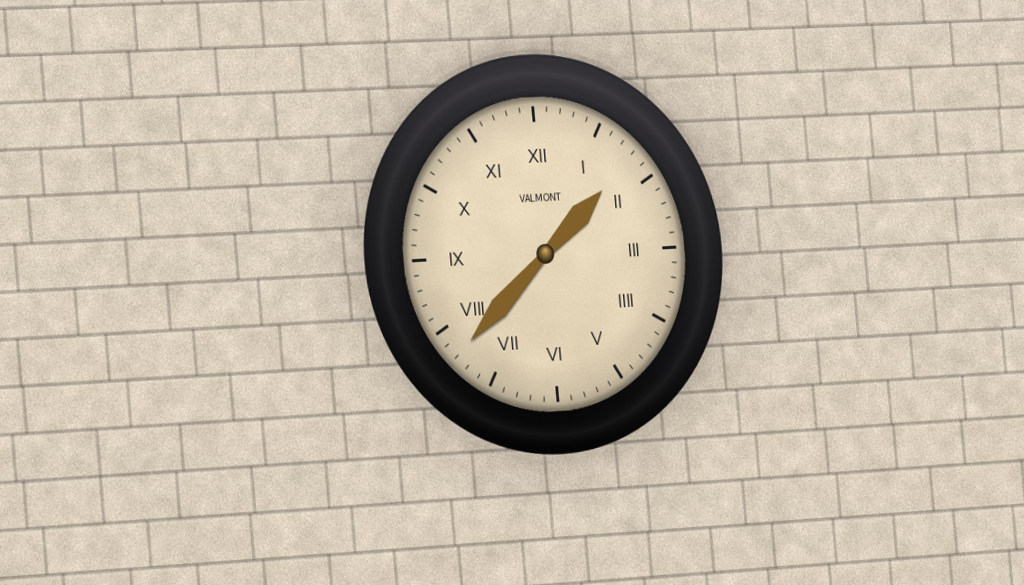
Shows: 1:38
